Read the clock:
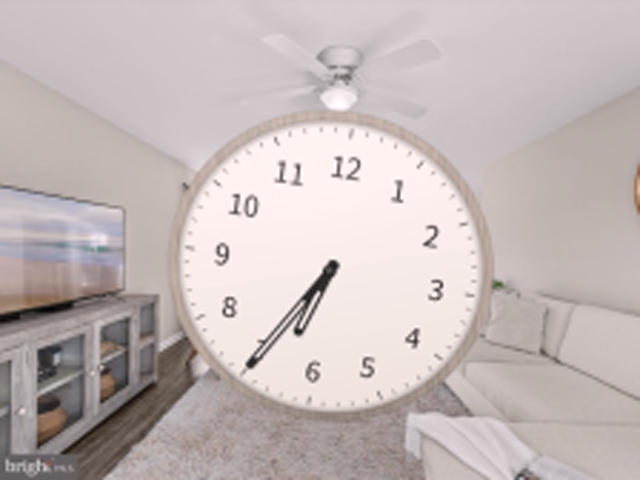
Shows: 6:35
